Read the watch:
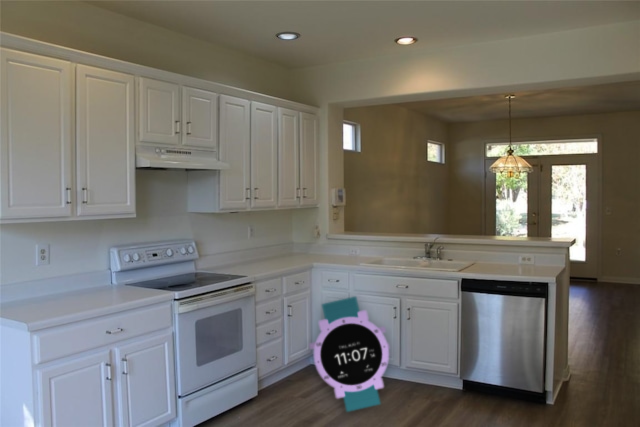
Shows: 11:07
